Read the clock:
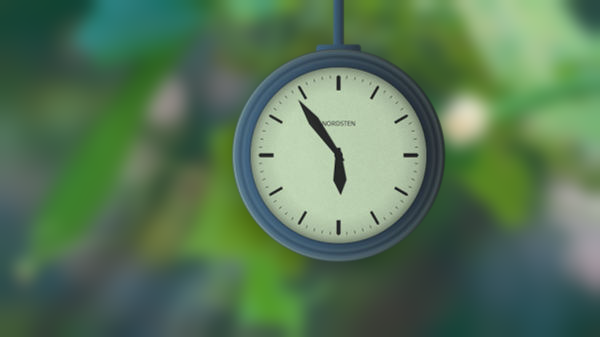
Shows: 5:54
